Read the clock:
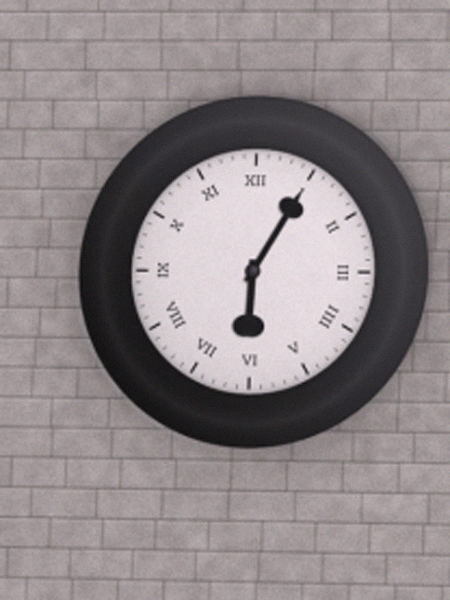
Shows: 6:05
